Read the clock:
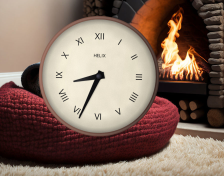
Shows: 8:34
